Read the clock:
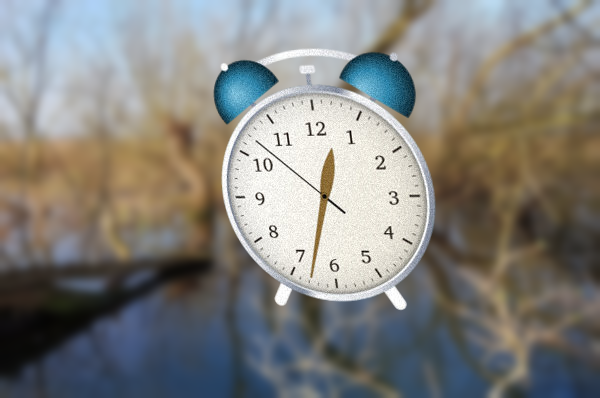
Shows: 12:32:52
